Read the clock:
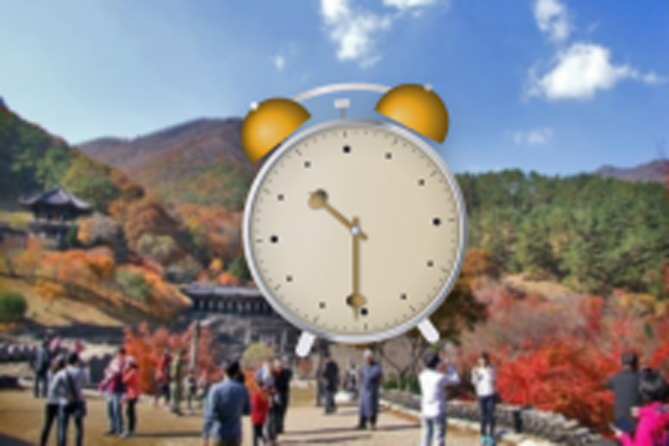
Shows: 10:31
